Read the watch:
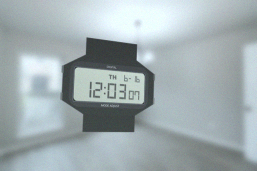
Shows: 12:03:07
